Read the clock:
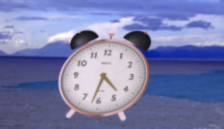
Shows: 4:32
